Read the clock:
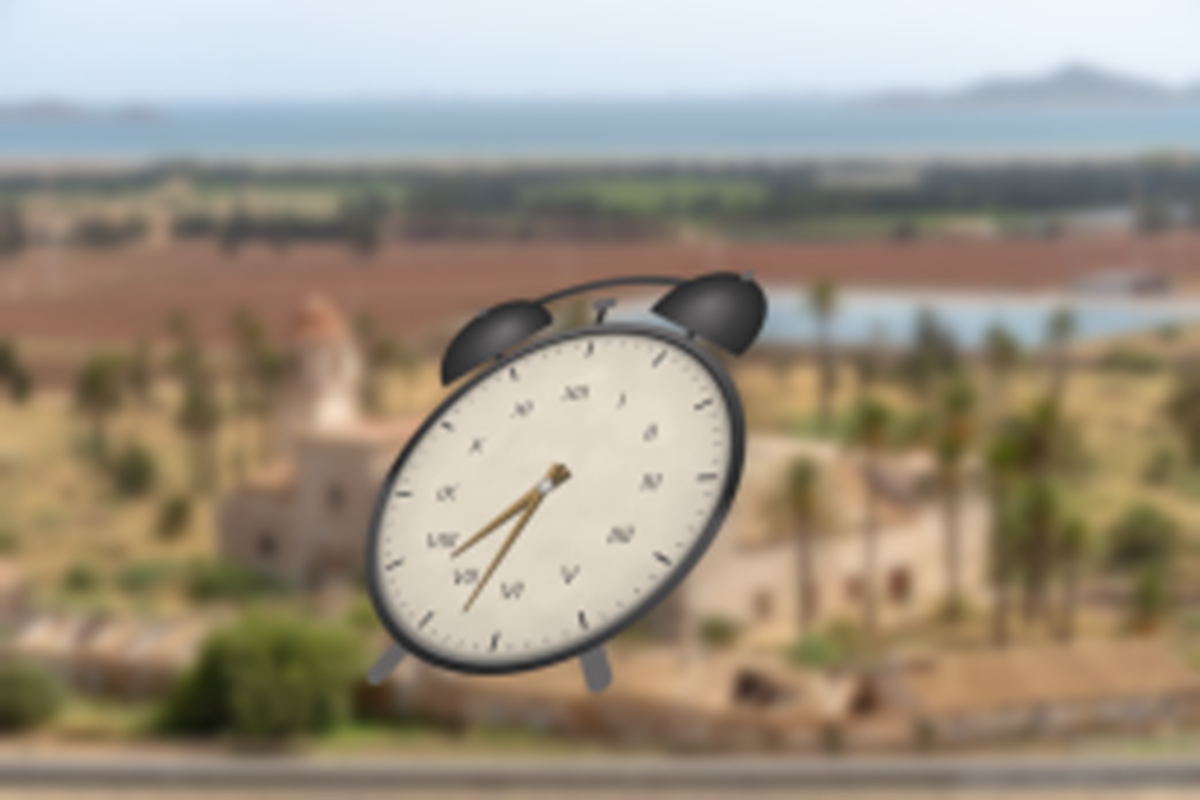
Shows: 7:33
